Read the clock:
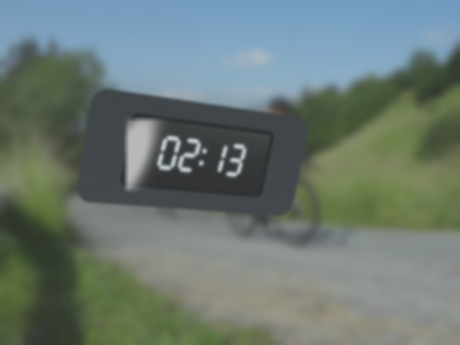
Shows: 2:13
